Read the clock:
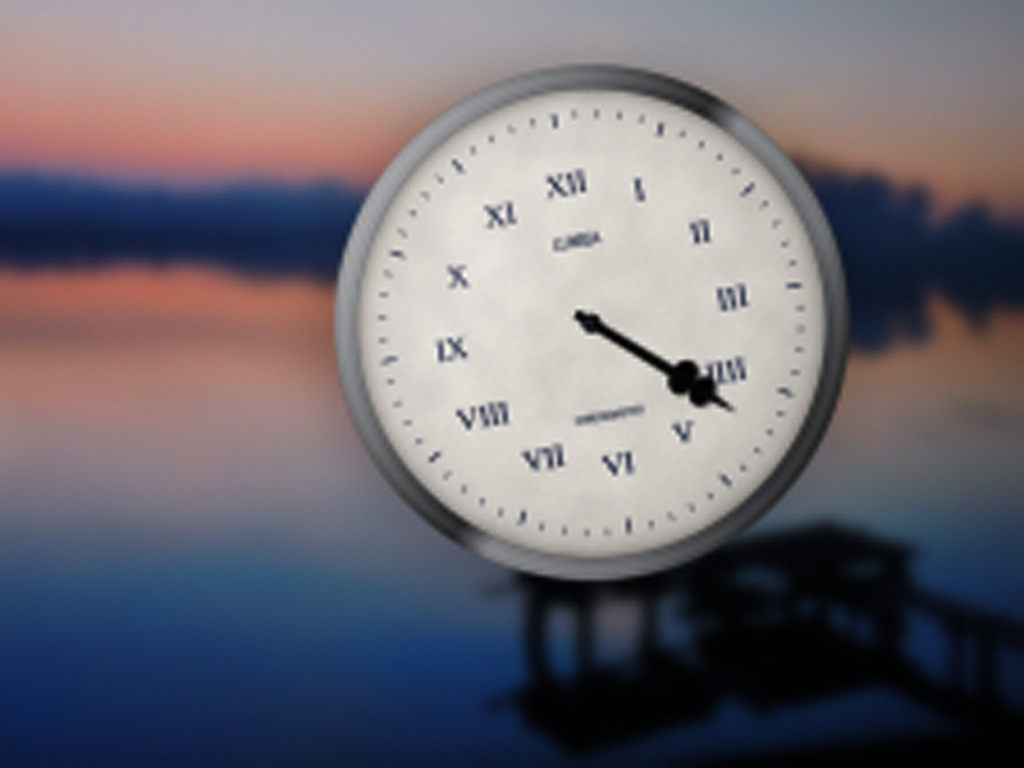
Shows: 4:22
